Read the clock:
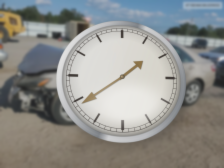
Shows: 1:39
